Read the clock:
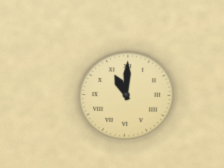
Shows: 11:00
